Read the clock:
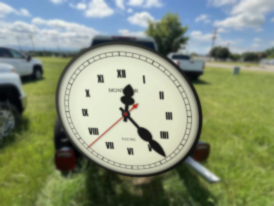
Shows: 12:23:38
